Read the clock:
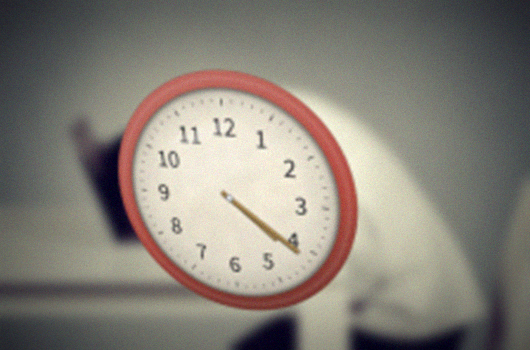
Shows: 4:21
